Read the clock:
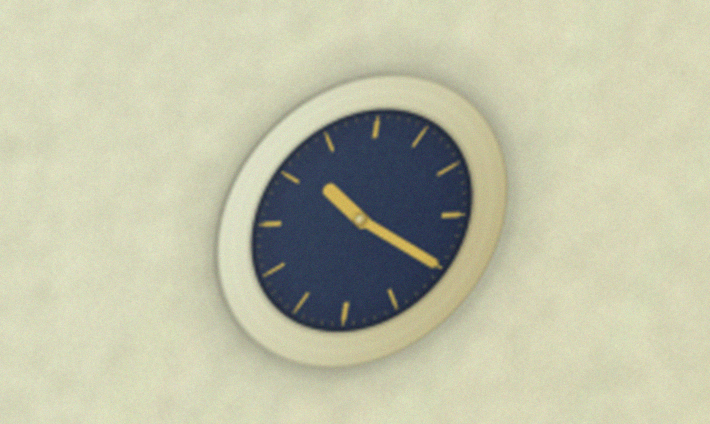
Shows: 10:20
